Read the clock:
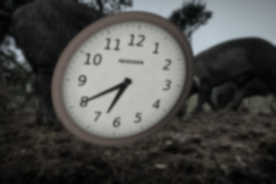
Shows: 6:40
